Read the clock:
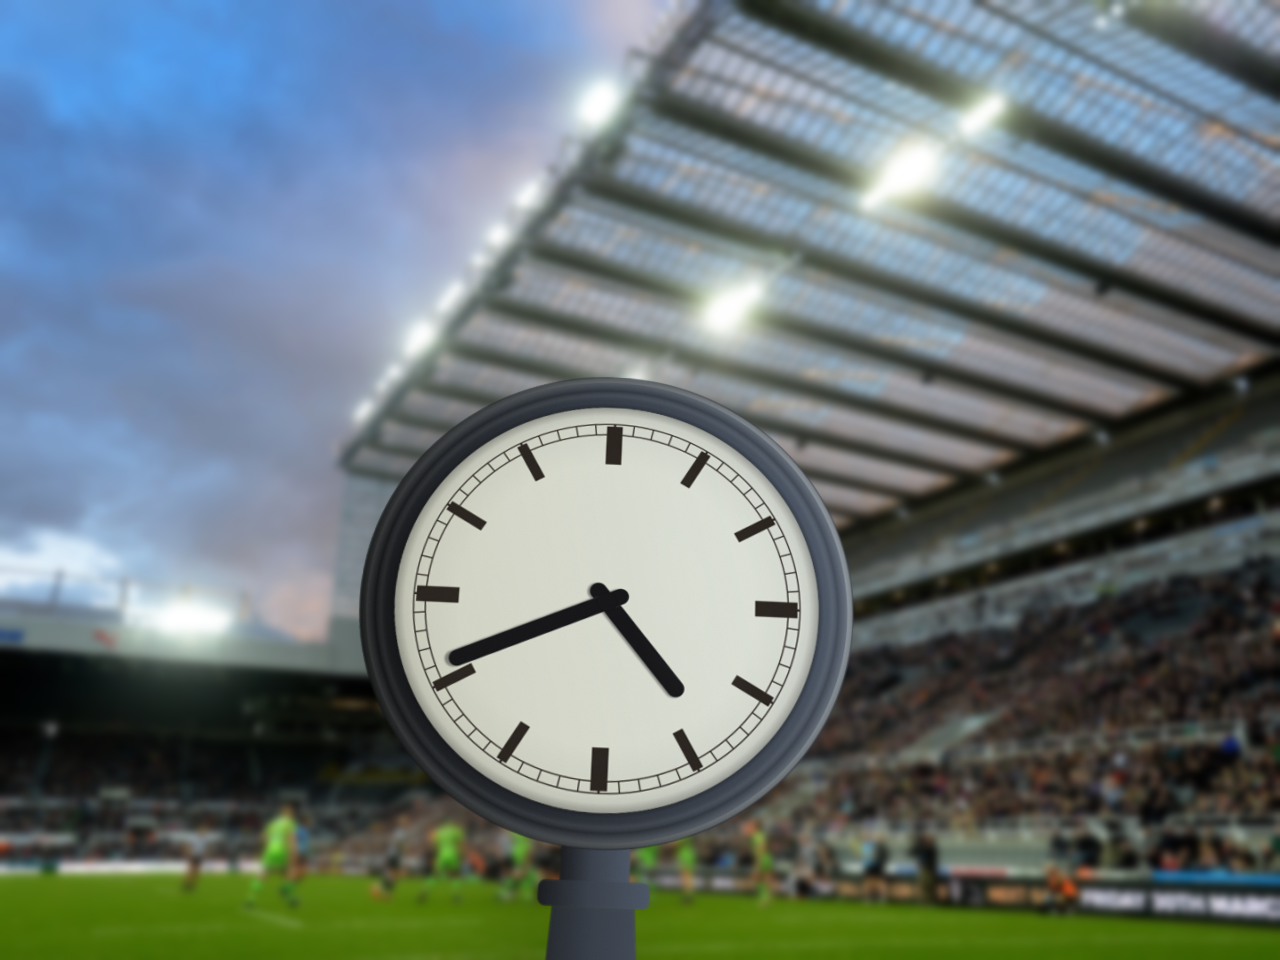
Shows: 4:41
